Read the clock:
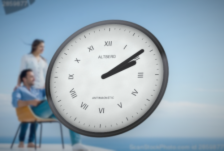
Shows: 2:09
